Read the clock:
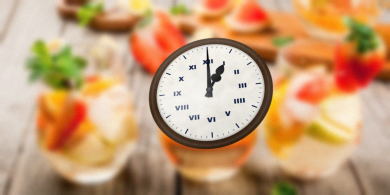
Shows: 1:00
